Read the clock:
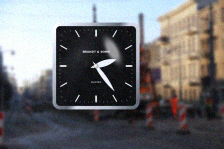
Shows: 2:24
